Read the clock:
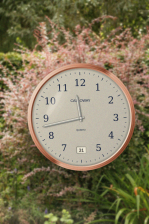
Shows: 11:43
